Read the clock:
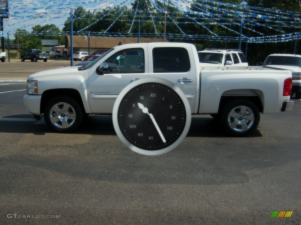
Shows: 10:25
